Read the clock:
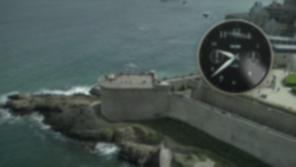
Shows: 9:38
